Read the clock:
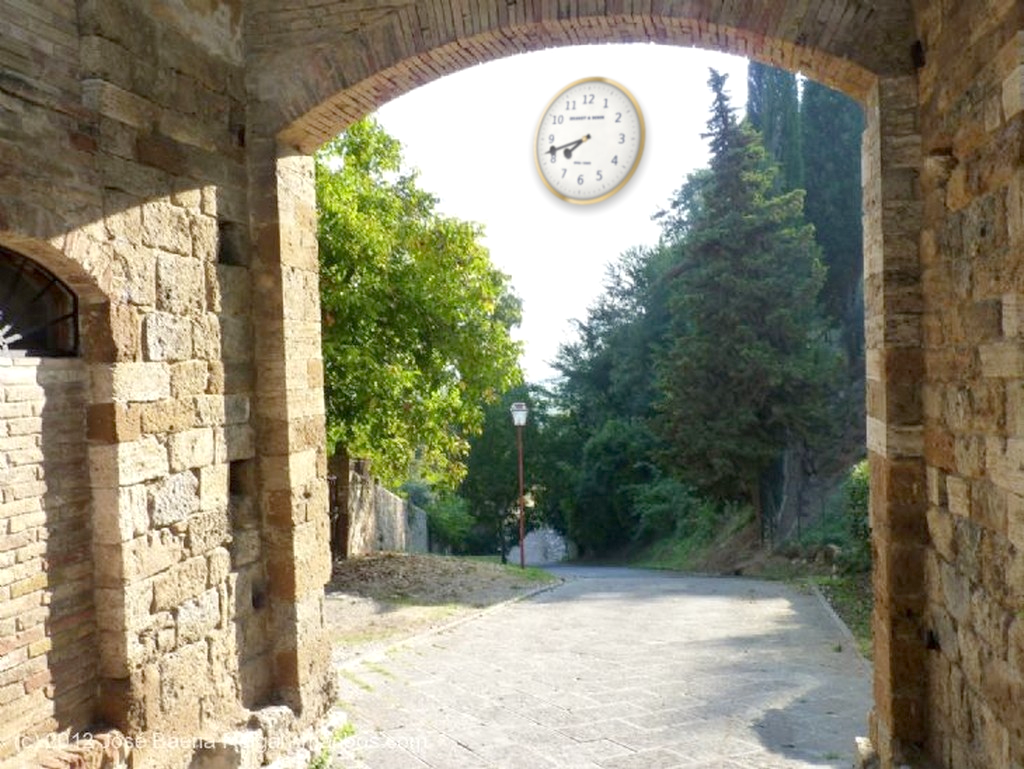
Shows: 7:42
